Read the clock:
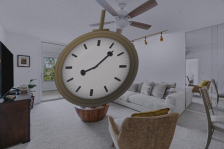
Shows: 8:07
